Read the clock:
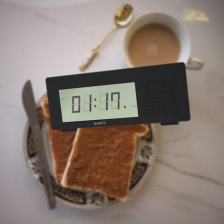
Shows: 1:17
